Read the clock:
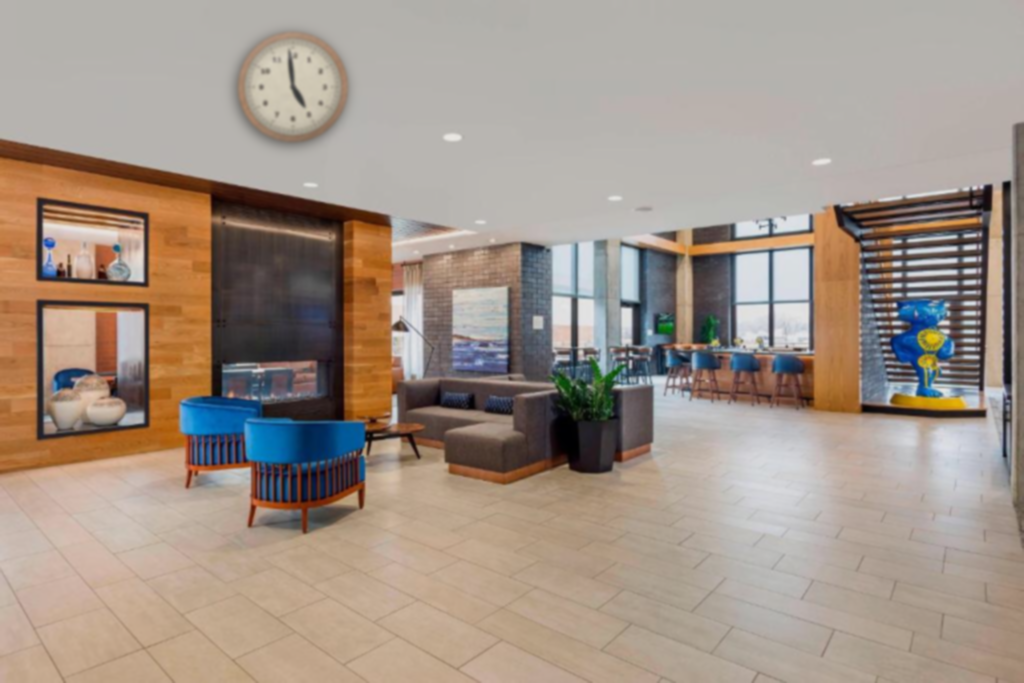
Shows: 4:59
